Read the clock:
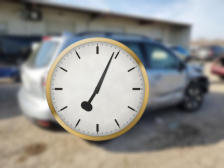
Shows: 7:04
